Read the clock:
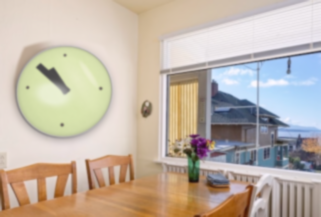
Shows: 10:52
